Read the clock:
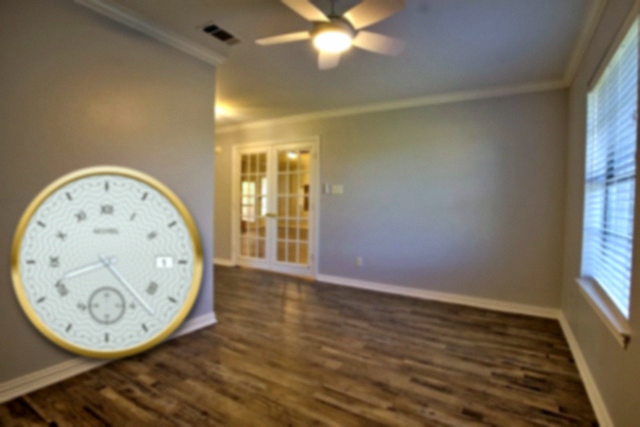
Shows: 8:23
